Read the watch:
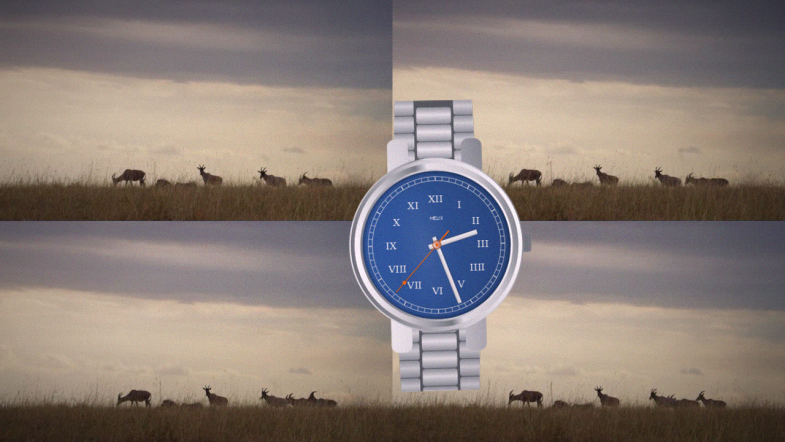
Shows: 2:26:37
